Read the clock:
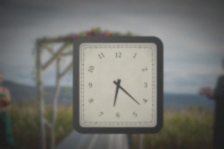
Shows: 6:22
